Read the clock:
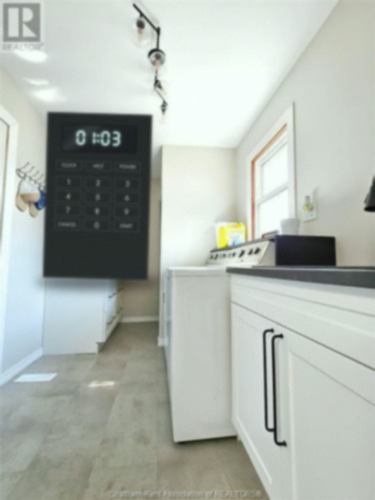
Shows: 1:03
